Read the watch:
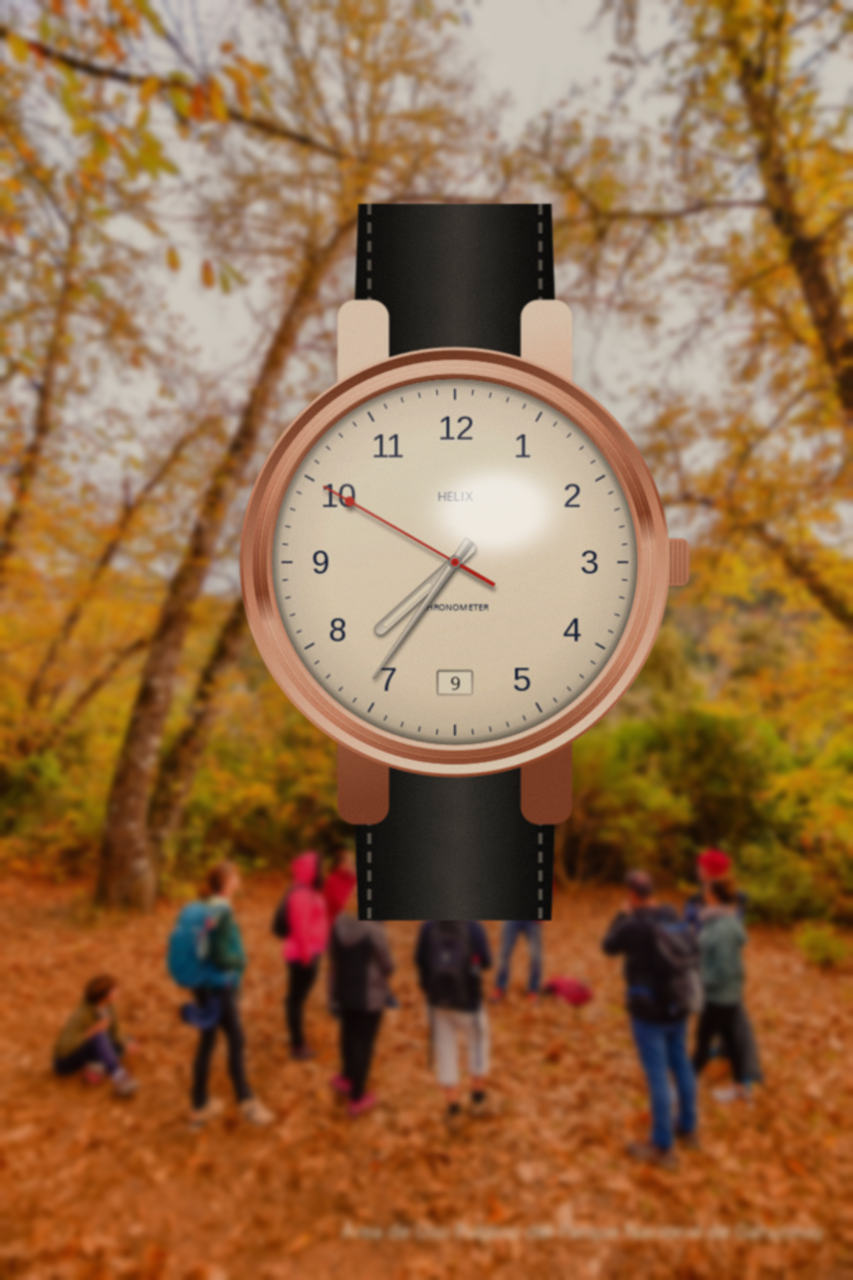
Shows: 7:35:50
